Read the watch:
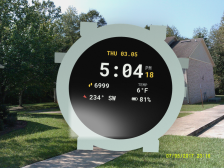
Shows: 5:04:18
